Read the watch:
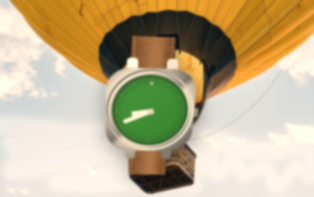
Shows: 8:41
